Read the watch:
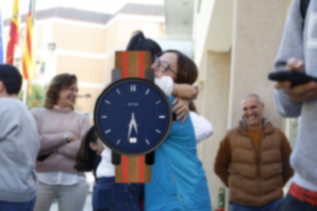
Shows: 5:32
